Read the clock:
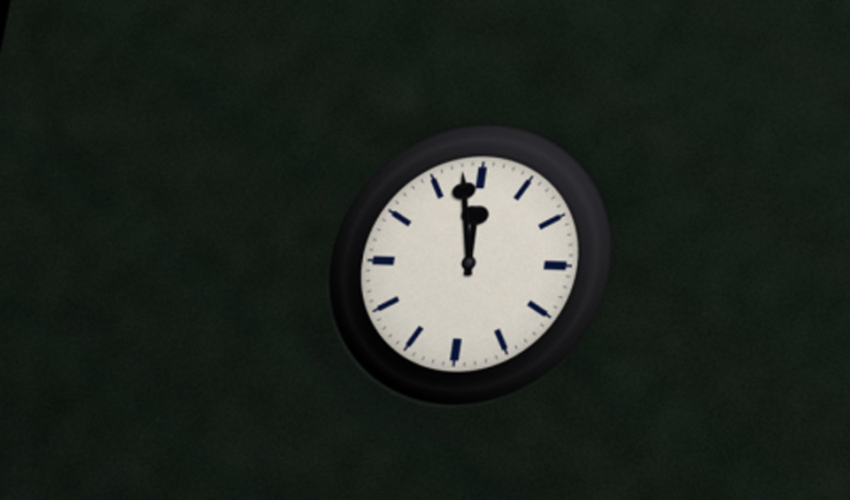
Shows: 11:58
